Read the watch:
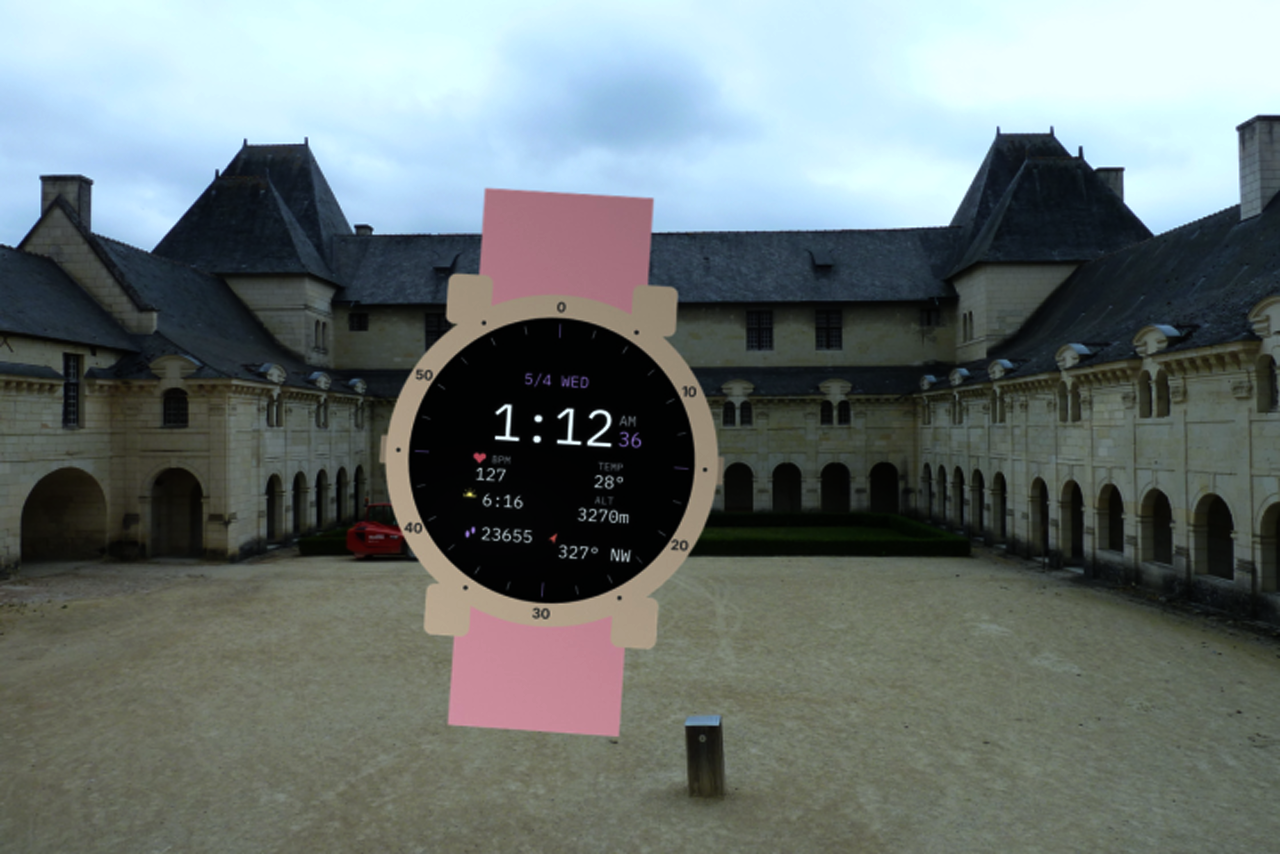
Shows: 1:12:36
